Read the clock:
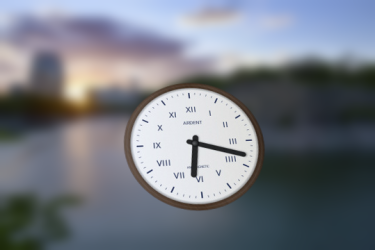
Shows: 6:18
